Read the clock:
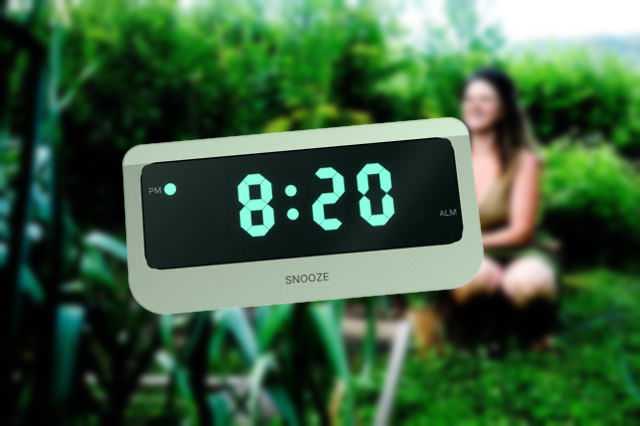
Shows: 8:20
